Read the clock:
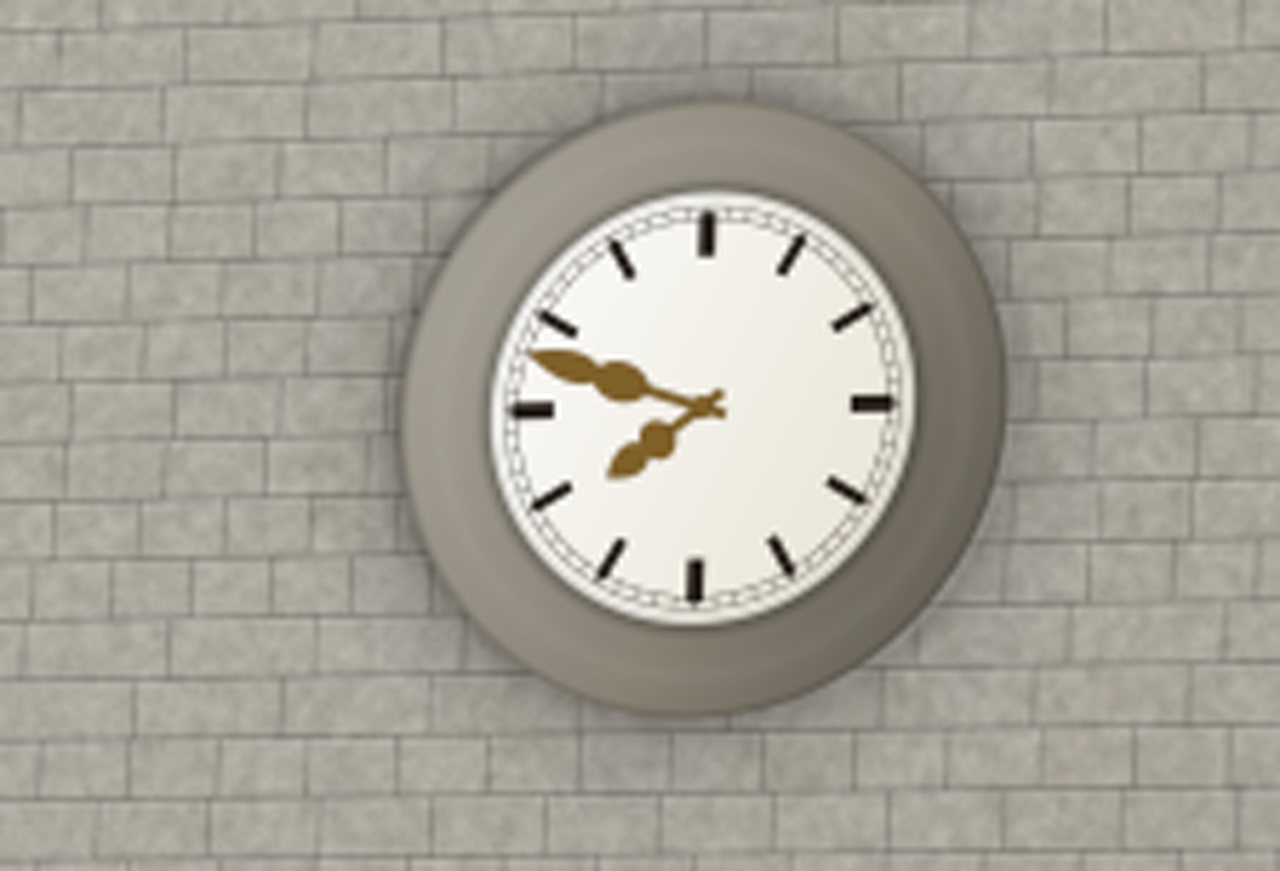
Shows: 7:48
